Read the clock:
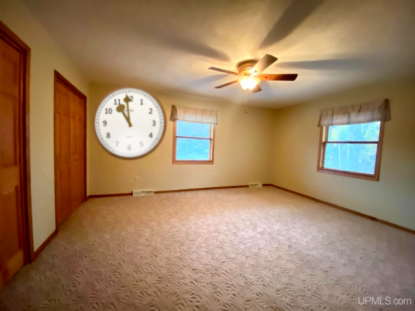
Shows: 10:59
